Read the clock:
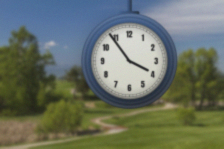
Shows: 3:54
